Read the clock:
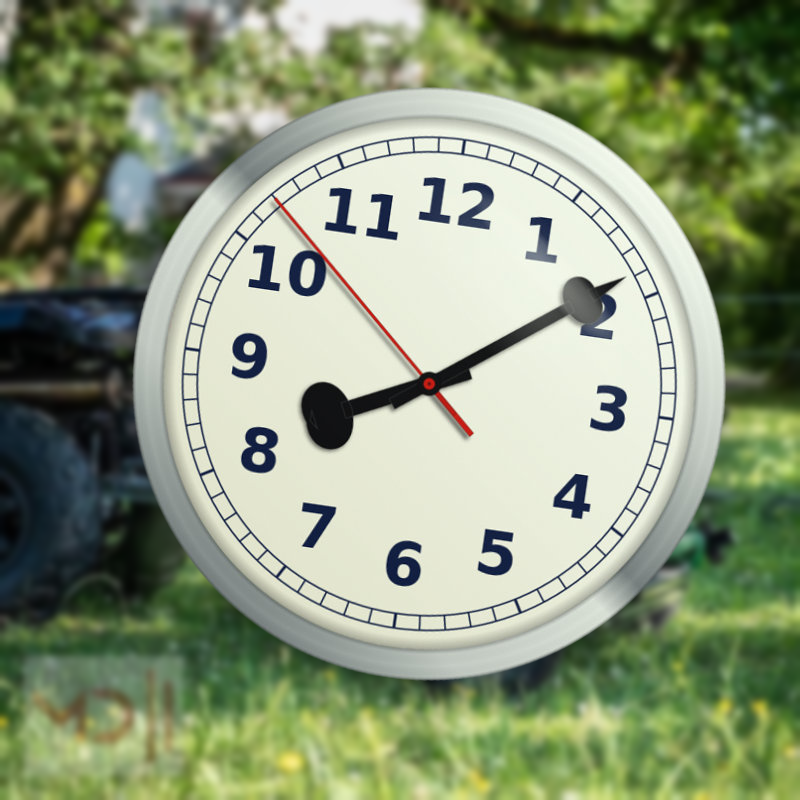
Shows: 8:08:52
